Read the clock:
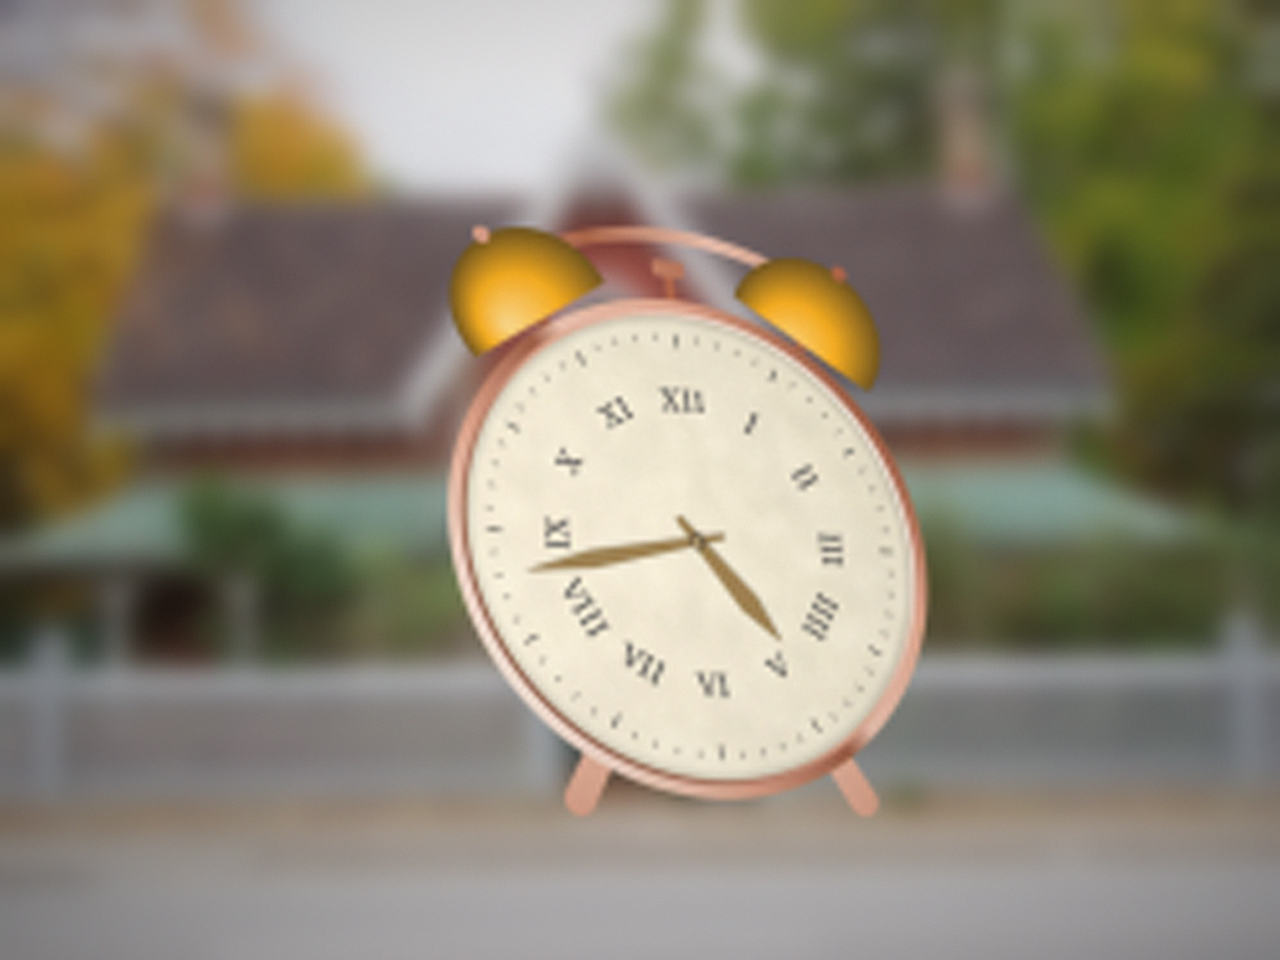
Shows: 4:43
